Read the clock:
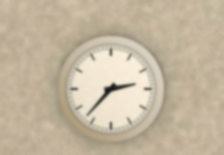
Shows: 2:37
